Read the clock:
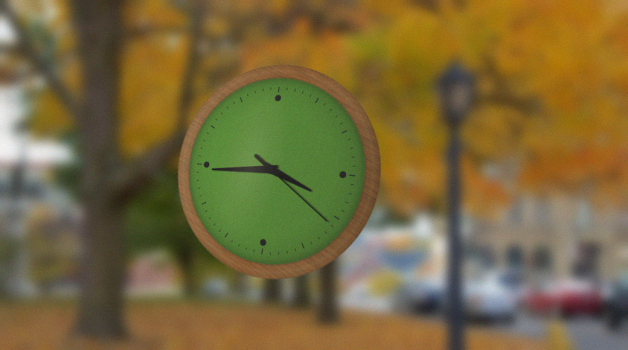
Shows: 3:44:21
